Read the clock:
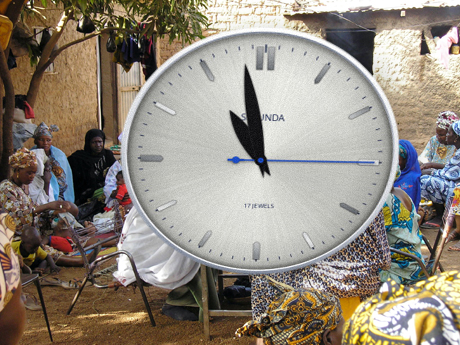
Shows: 10:58:15
